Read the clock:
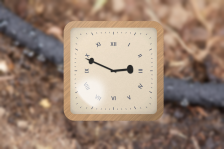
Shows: 2:49
